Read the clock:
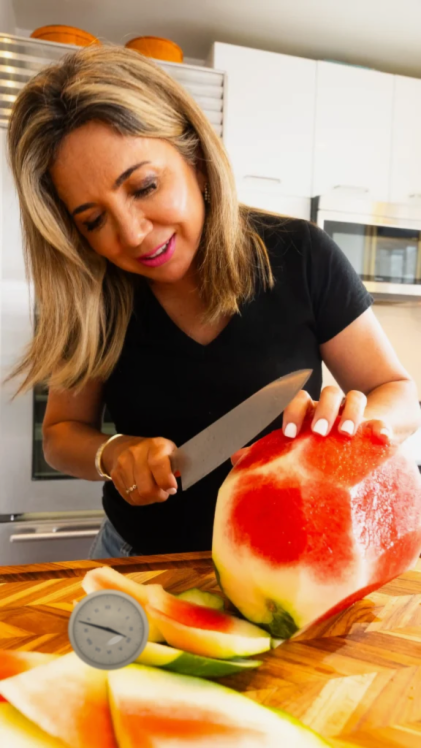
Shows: 3:48
